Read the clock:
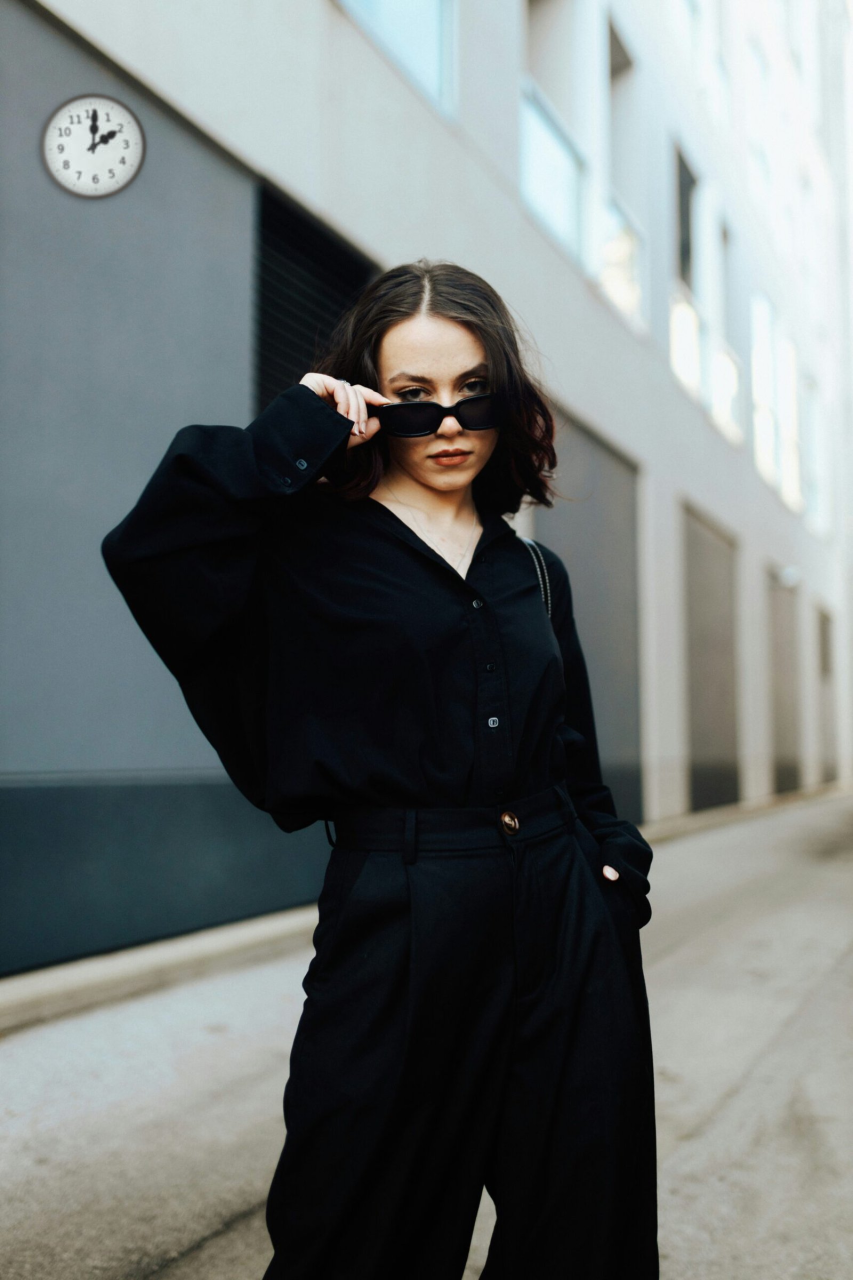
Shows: 2:01
